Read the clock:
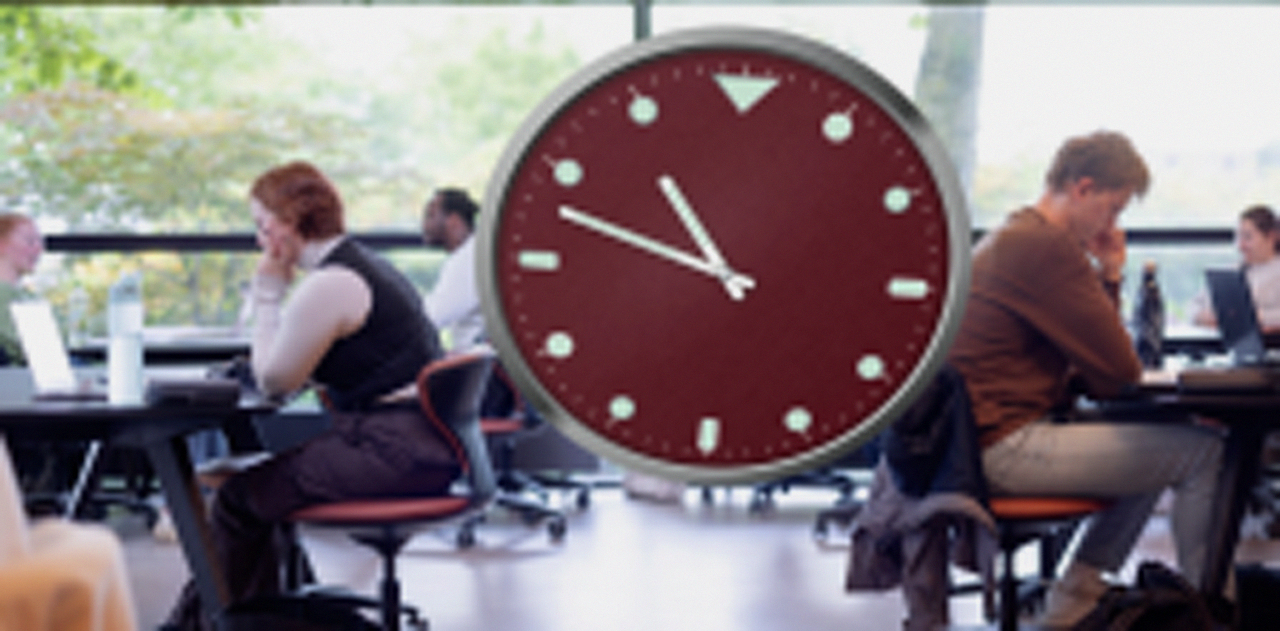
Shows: 10:48
